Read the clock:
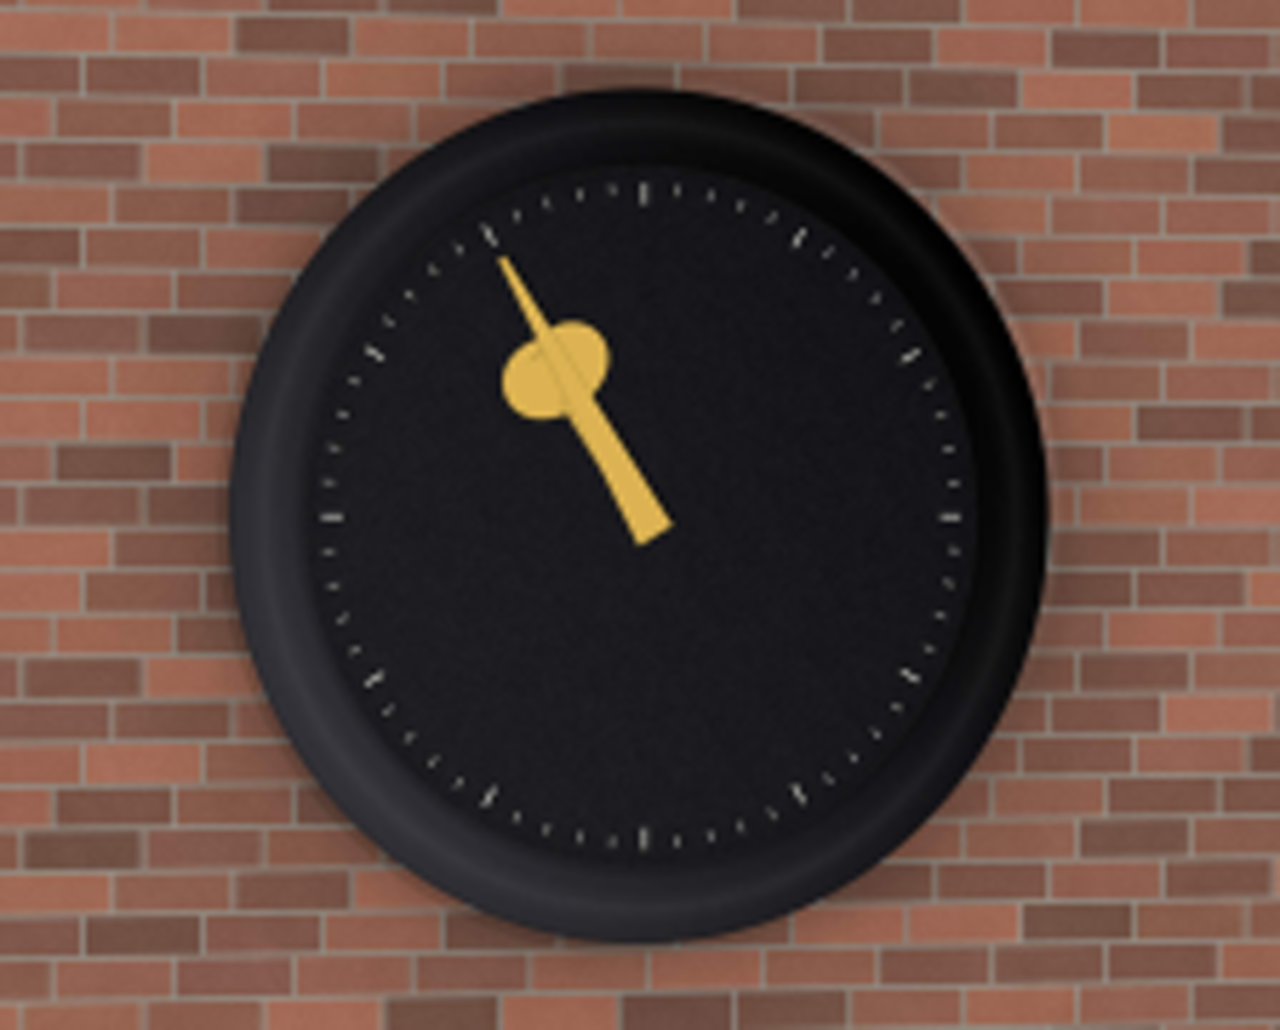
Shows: 10:55
